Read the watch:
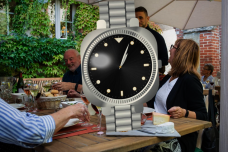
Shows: 1:04
